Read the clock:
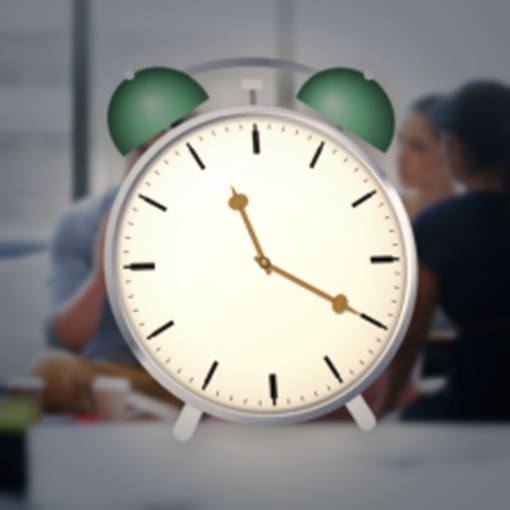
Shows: 11:20
